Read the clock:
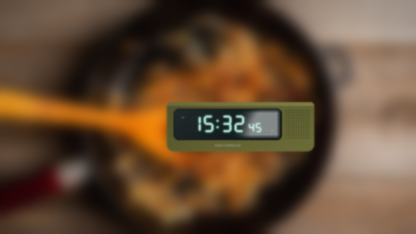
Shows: 15:32
